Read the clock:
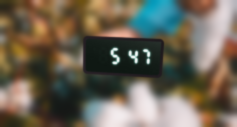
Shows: 5:47
